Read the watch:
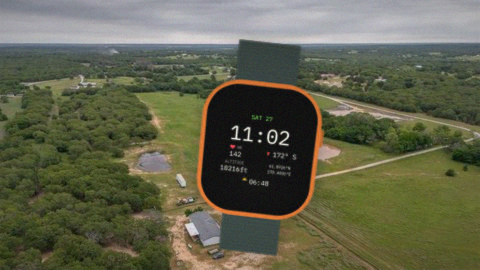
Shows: 11:02
